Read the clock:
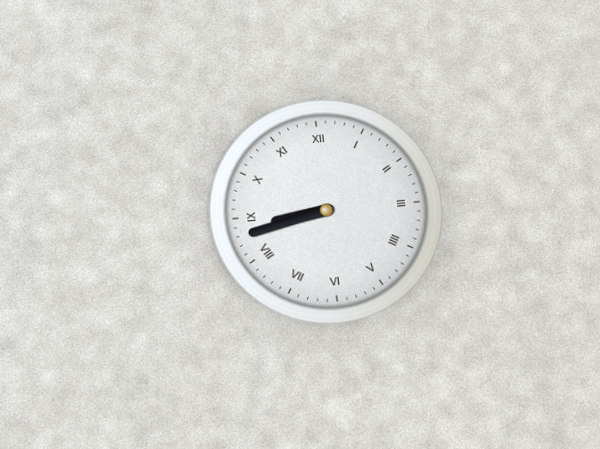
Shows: 8:43
